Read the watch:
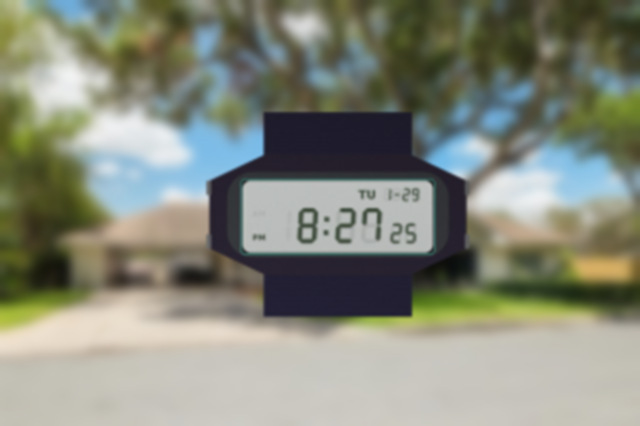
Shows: 8:27:25
